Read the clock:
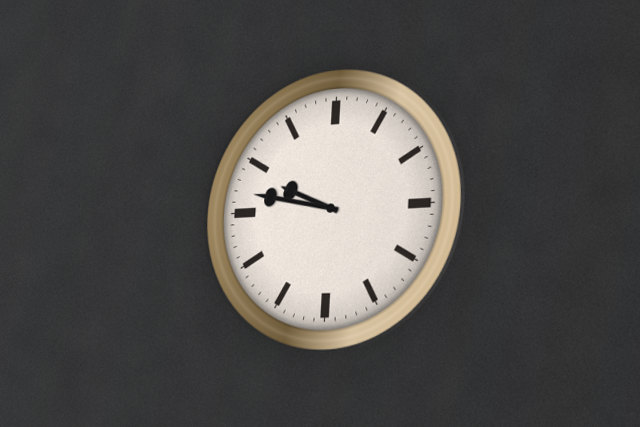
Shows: 9:47
